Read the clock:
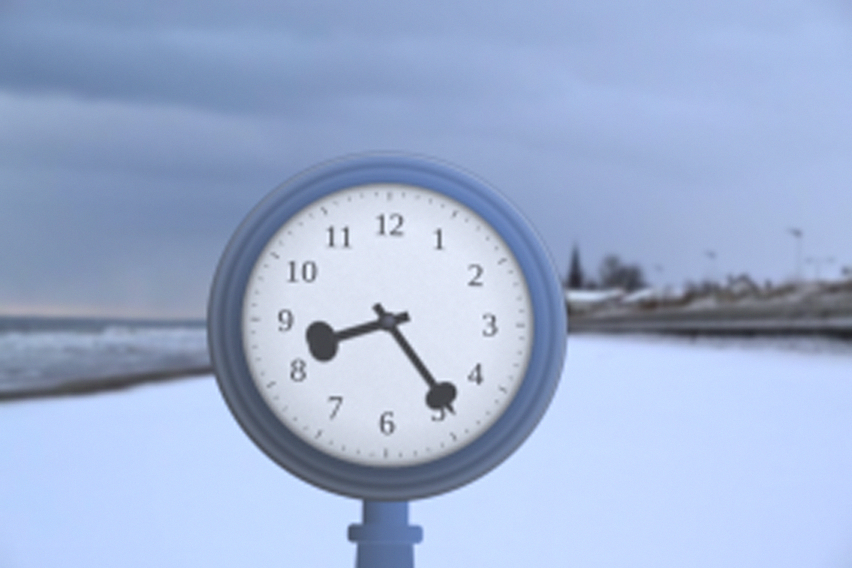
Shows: 8:24
